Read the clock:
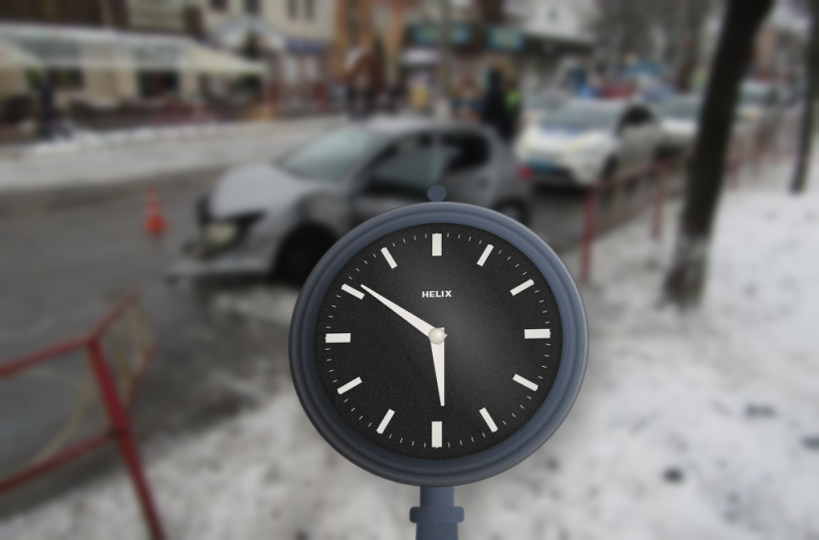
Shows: 5:51
